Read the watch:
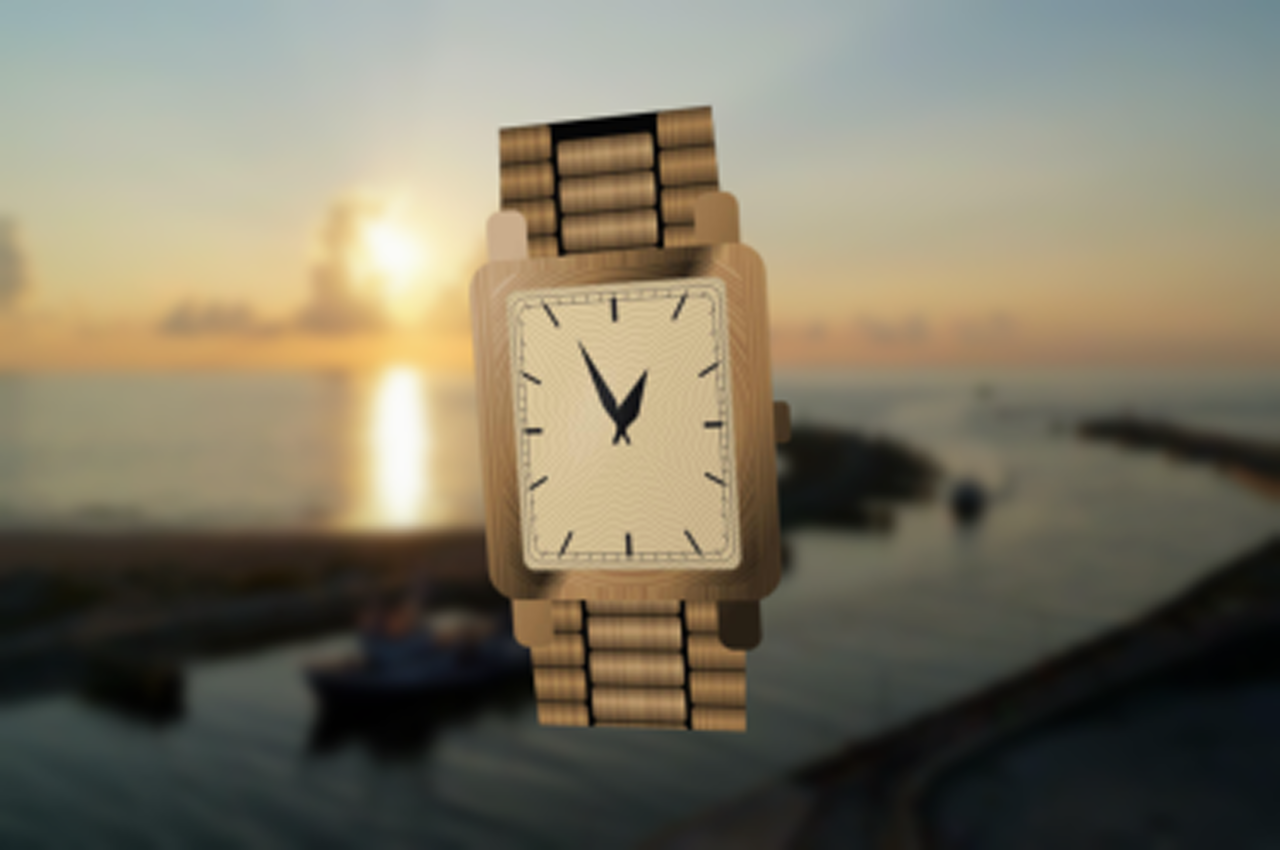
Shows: 12:56
